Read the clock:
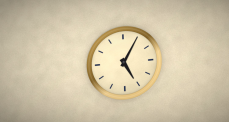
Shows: 5:05
